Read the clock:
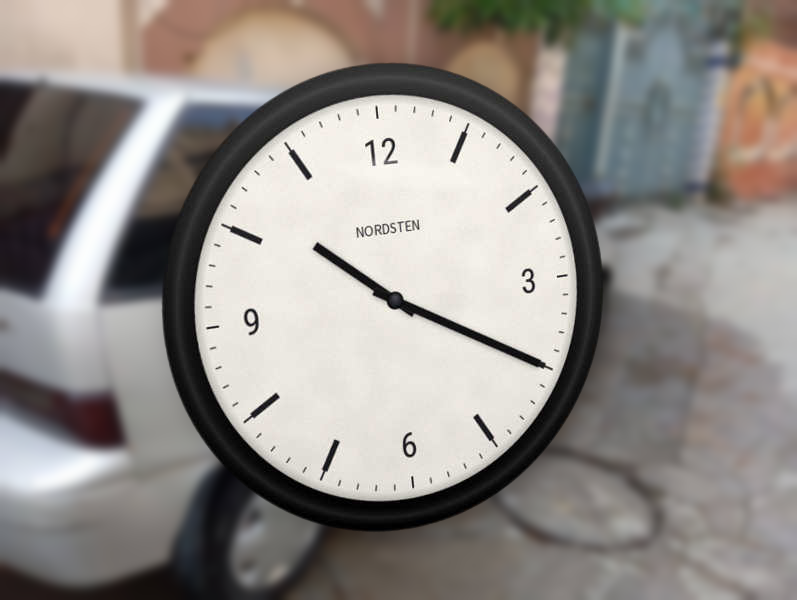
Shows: 10:20
